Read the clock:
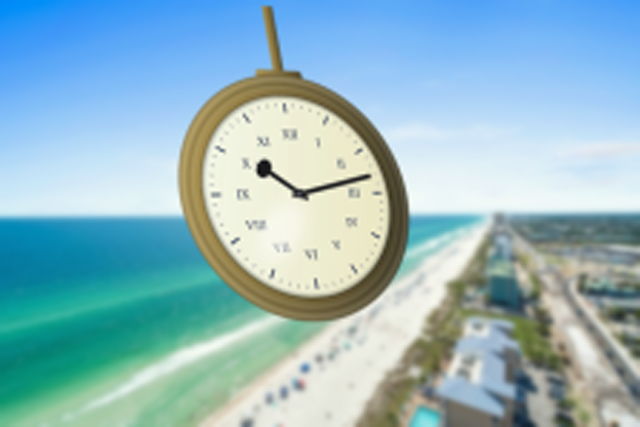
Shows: 10:13
